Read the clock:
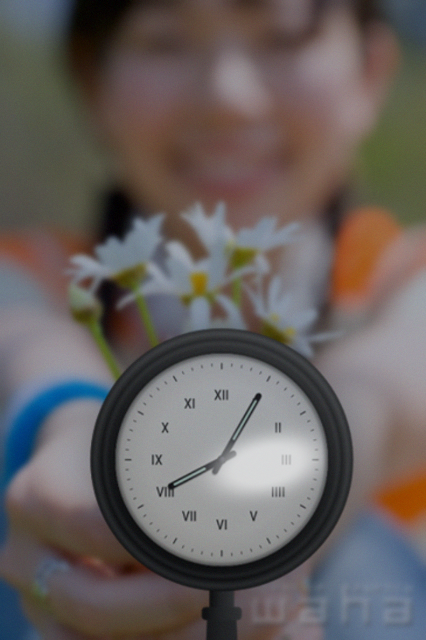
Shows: 8:05
